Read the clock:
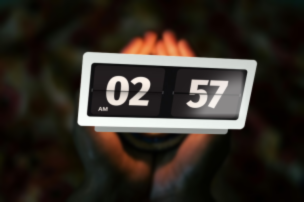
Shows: 2:57
